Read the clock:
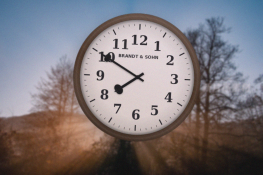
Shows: 7:50
